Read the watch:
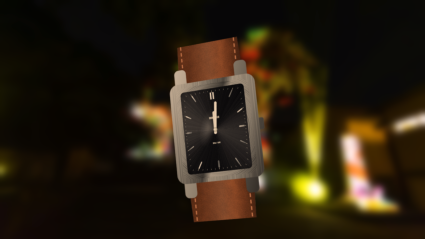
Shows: 12:01
